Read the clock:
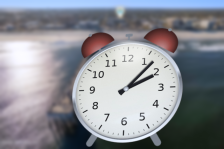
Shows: 2:07
